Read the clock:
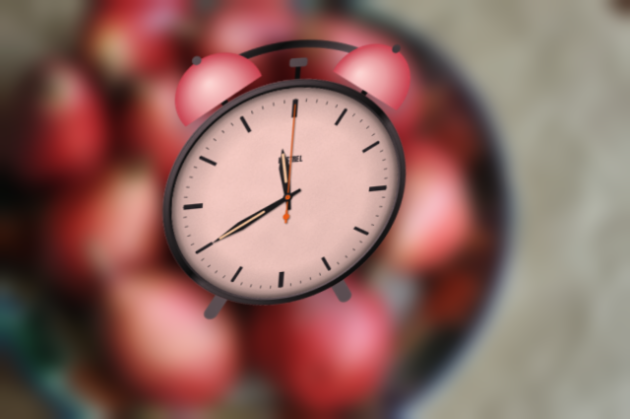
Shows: 11:40:00
